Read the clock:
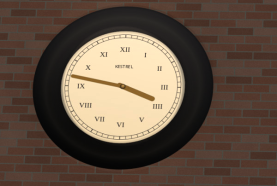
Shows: 3:47
